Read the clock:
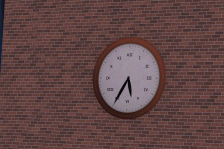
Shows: 5:35
